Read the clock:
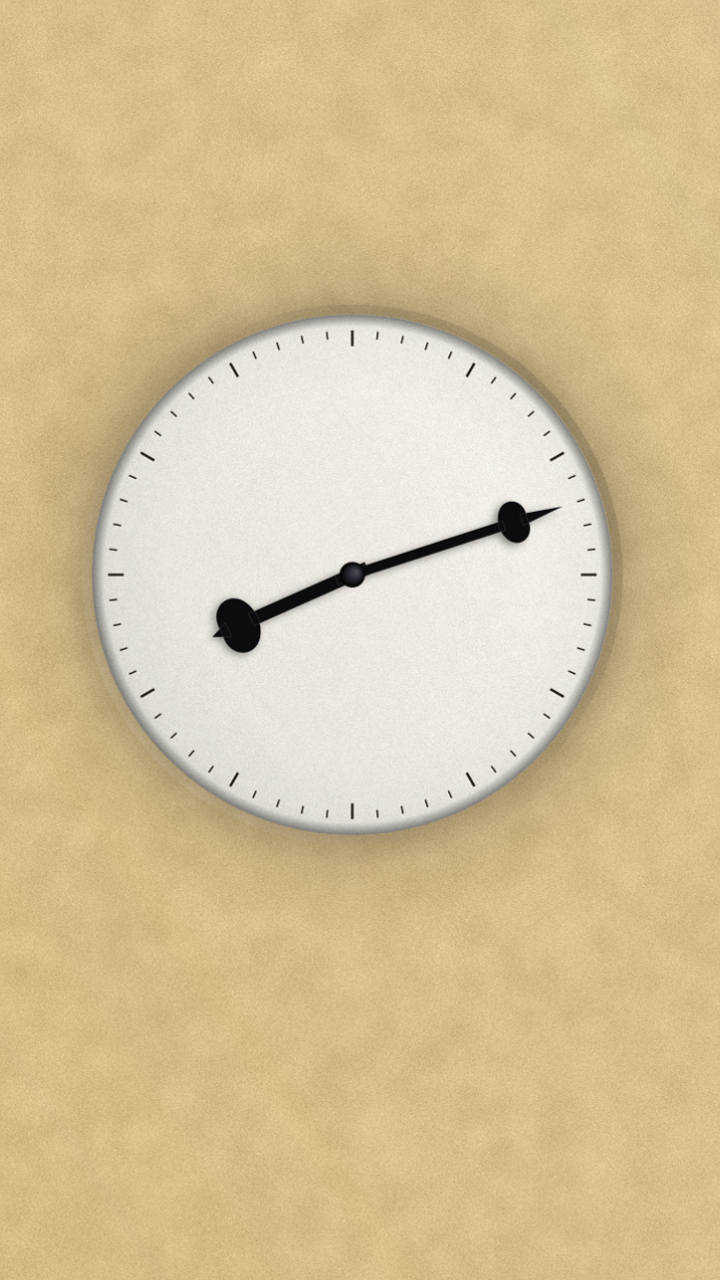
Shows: 8:12
